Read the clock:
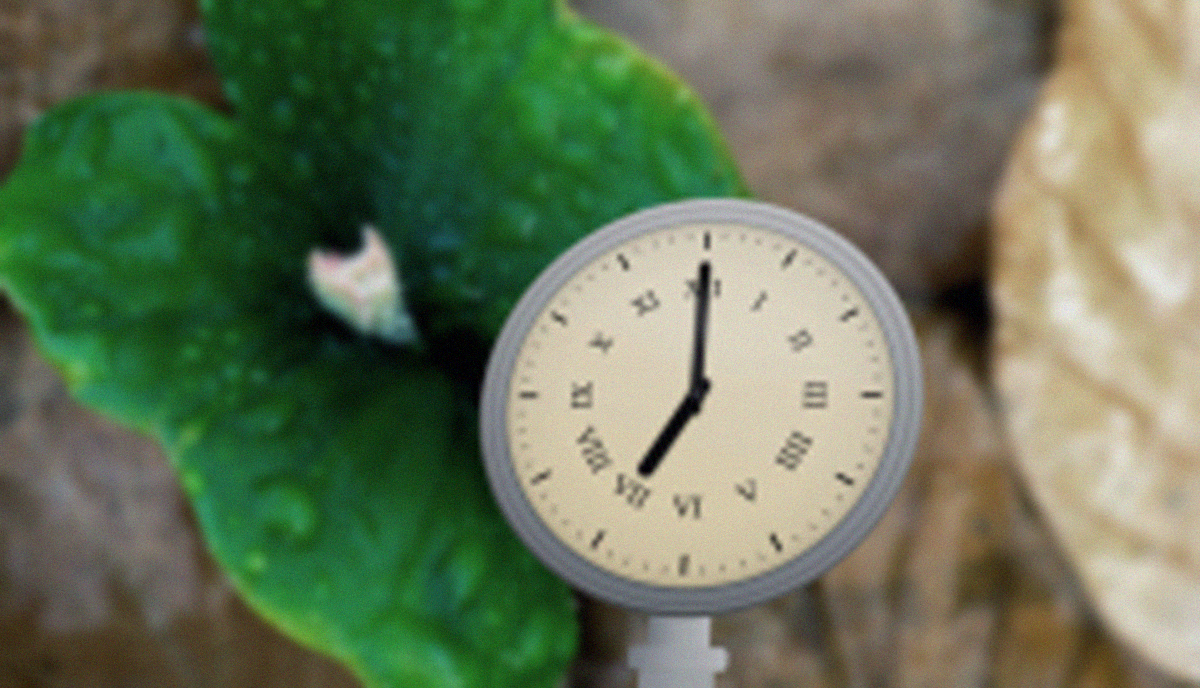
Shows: 7:00
